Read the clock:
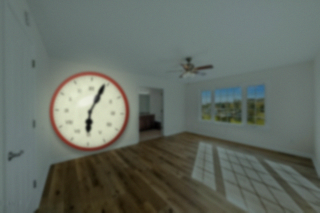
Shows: 6:04
